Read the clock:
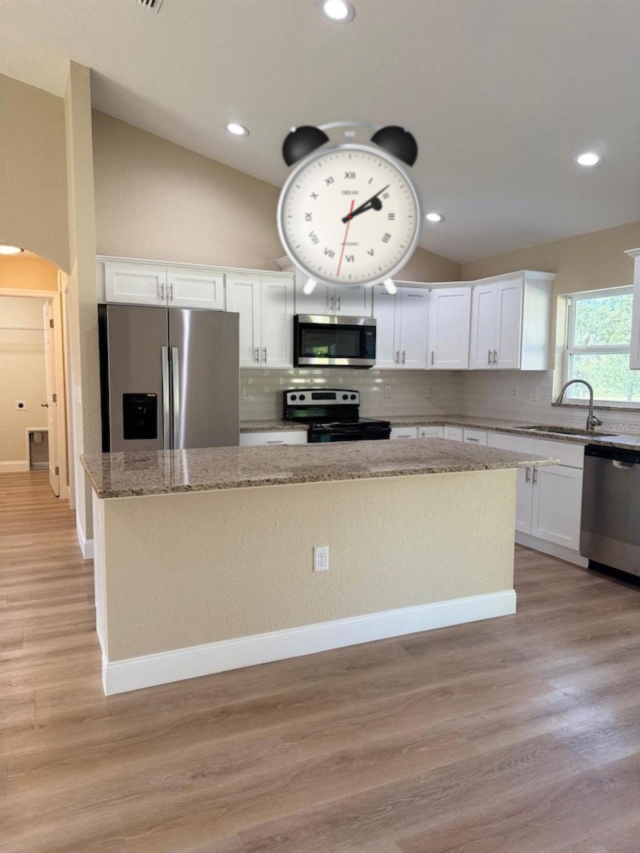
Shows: 2:08:32
